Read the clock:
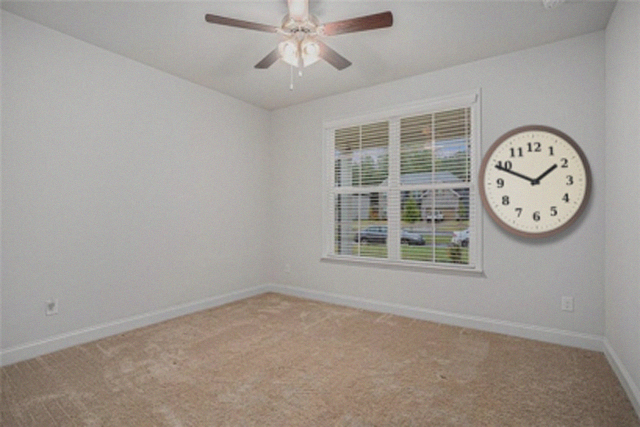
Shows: 1:49
